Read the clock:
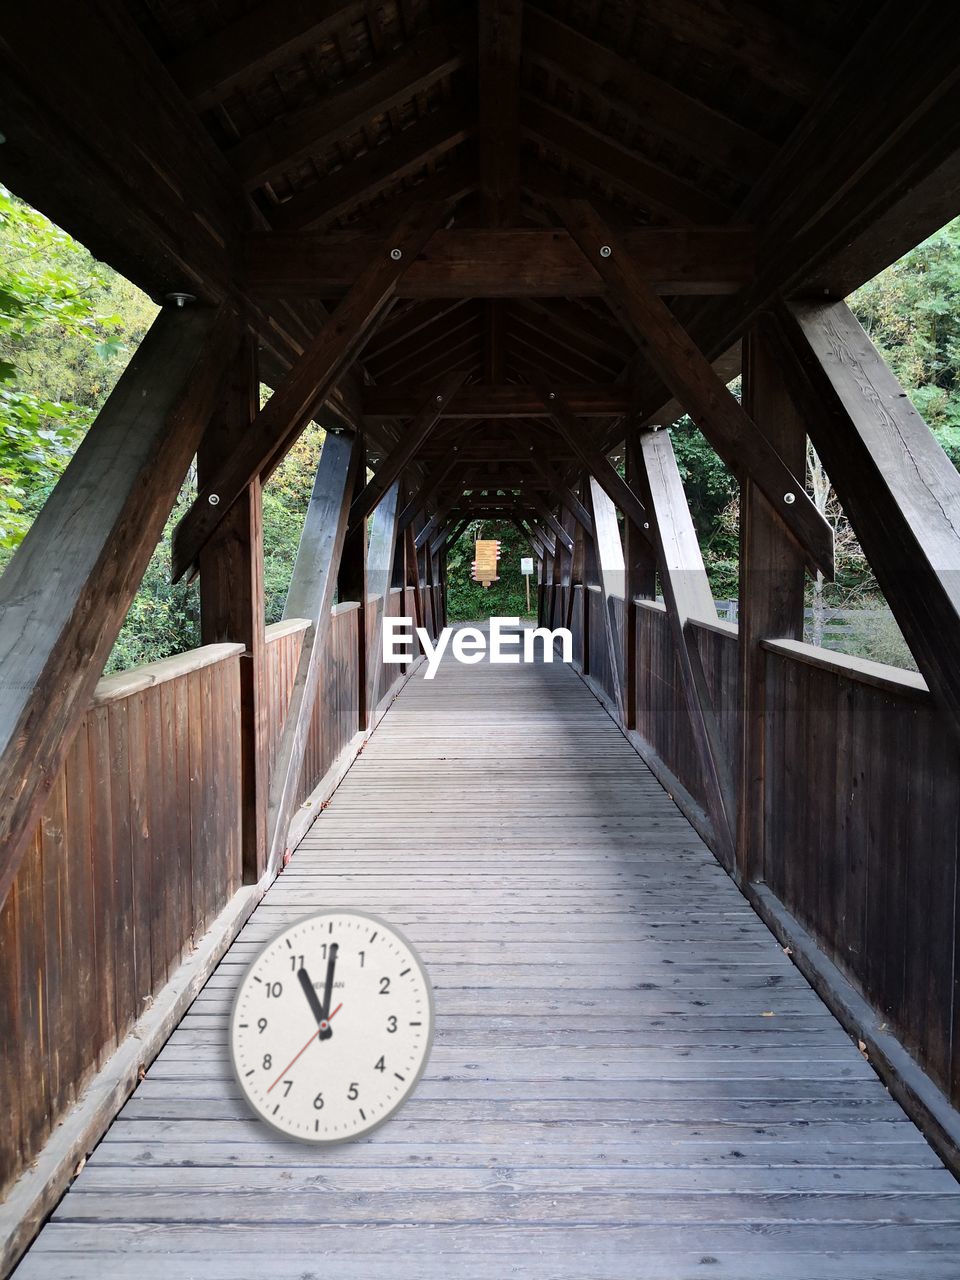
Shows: 11:00:37
